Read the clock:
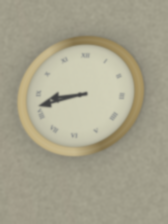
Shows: 8:42
